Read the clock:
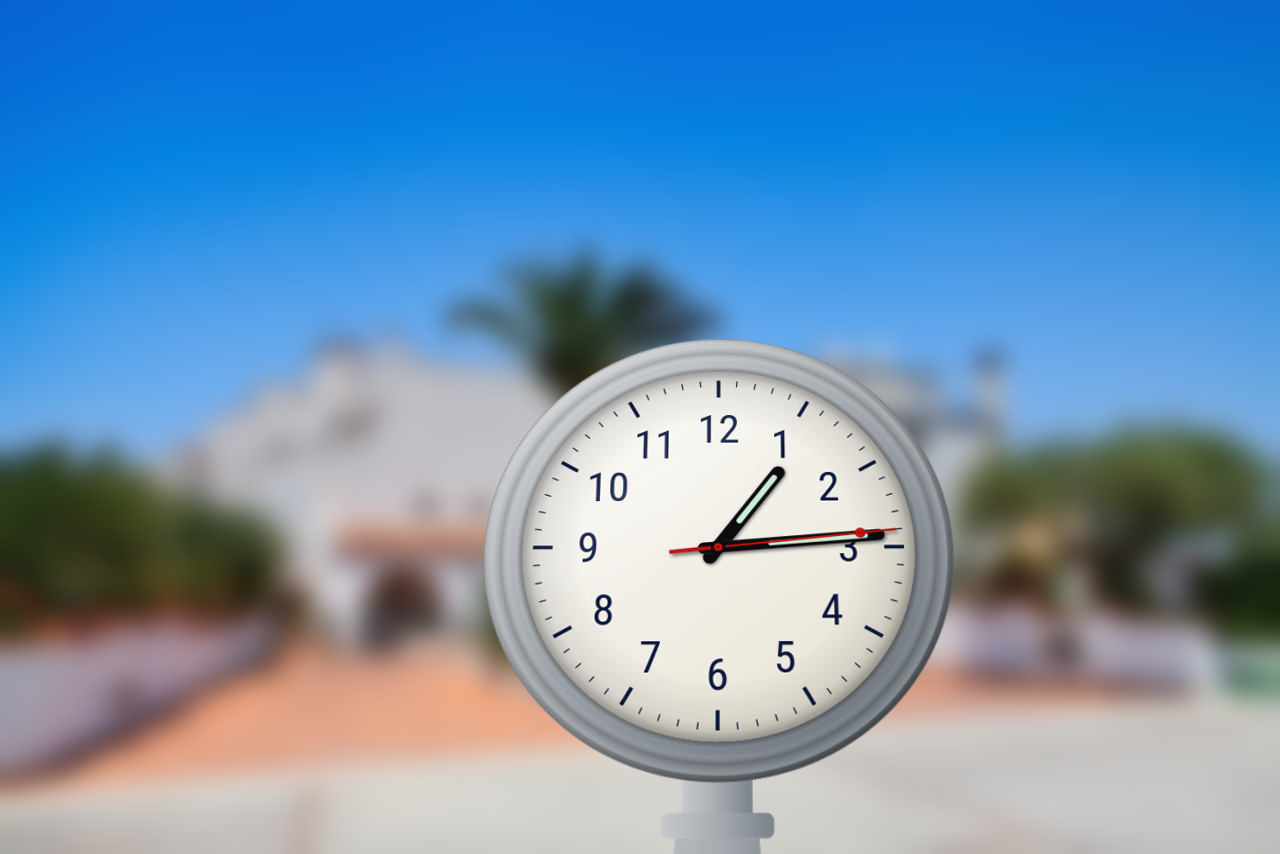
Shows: 1:14:14
